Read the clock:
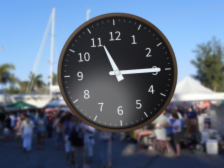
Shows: 11:15
